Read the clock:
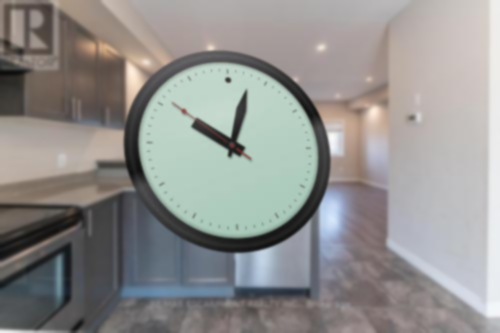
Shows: 10:02:51
